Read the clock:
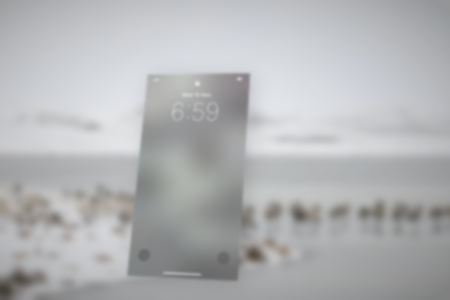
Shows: 6:59
